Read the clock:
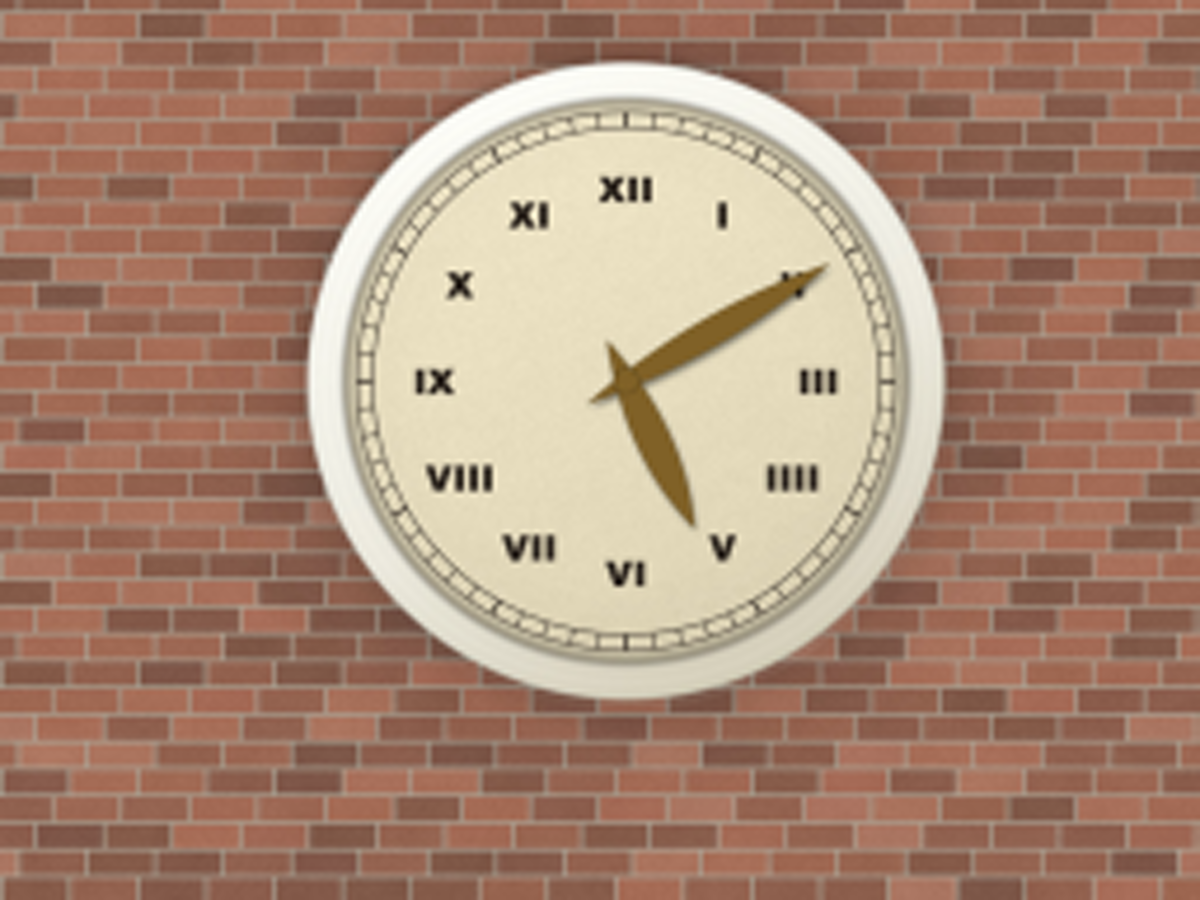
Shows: 5:10
